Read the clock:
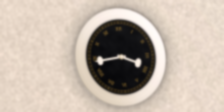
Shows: 3:44
